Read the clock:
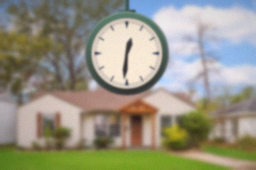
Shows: 12:31
